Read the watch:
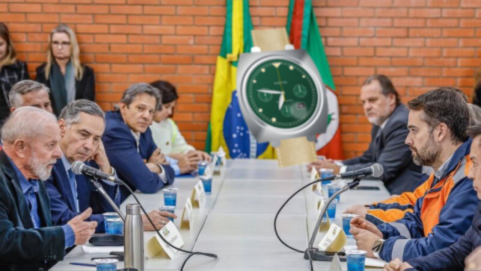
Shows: 6:47
